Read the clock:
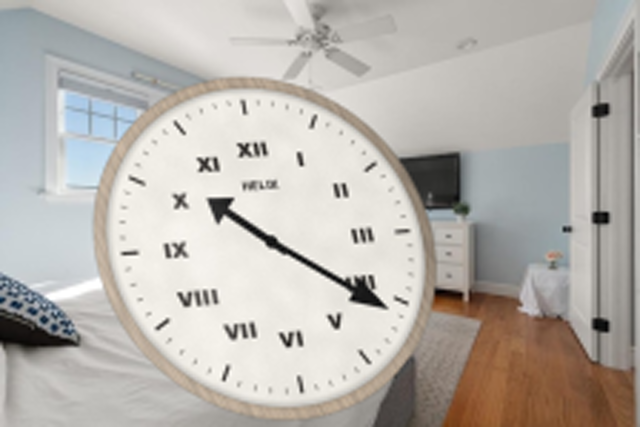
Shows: 10:21
